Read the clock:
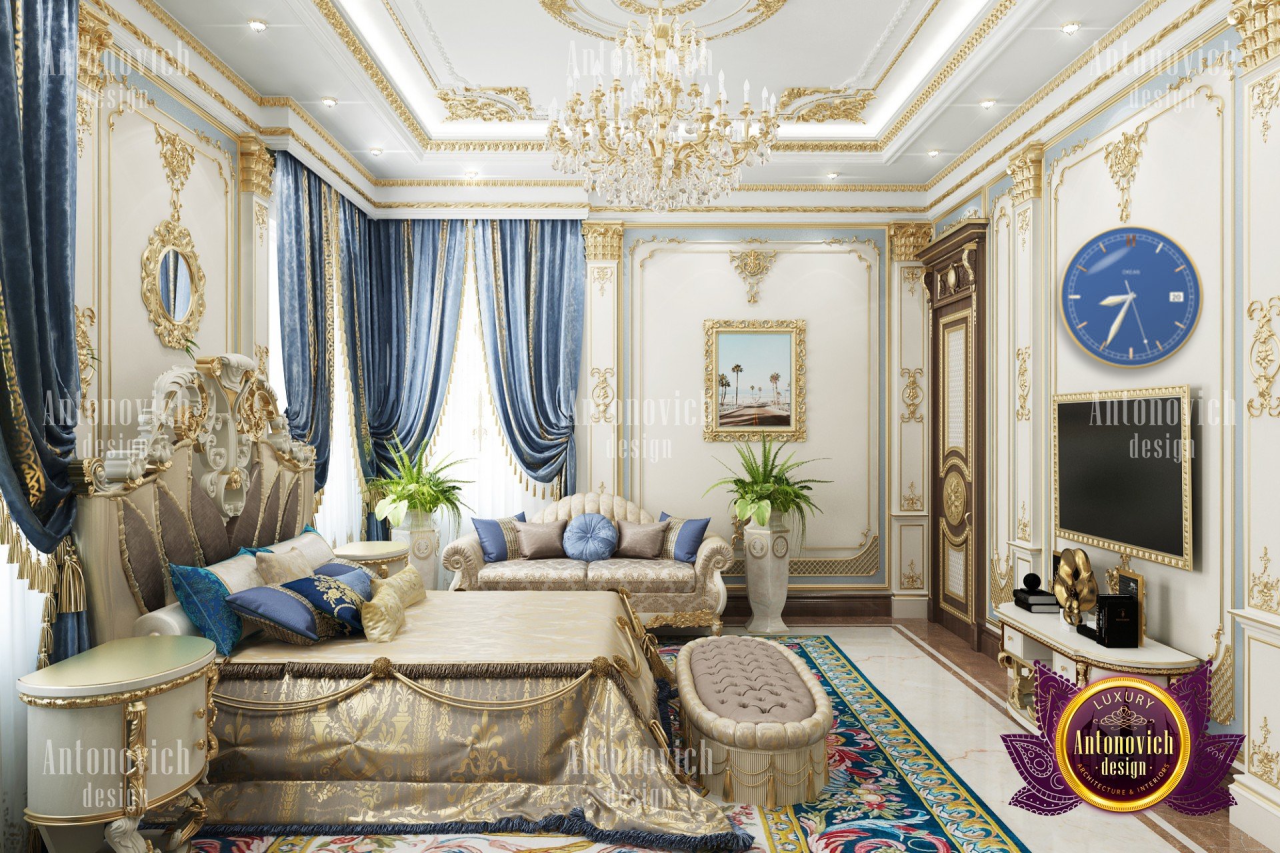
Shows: 8:34:27
